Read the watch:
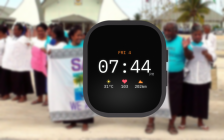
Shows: 7:44
